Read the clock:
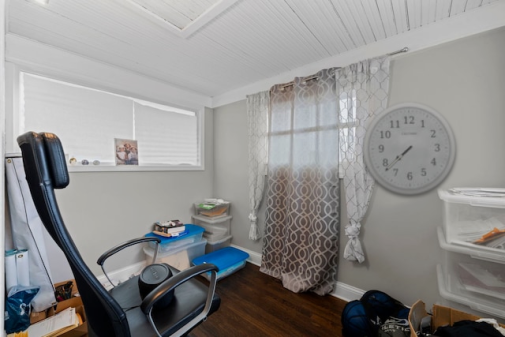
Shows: 7:38
